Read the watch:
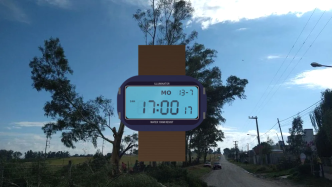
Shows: 17:00:17
